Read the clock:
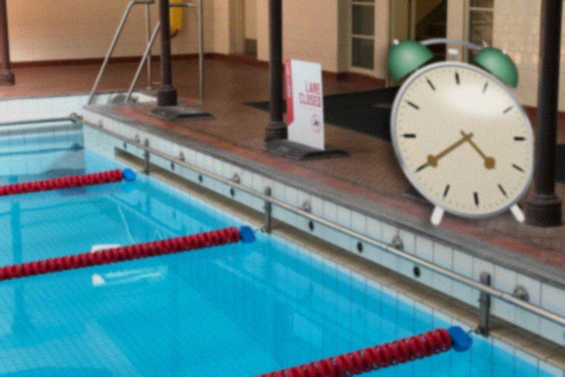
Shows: 4:40
